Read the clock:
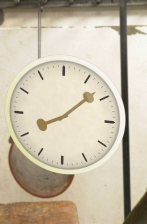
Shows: 8:08
